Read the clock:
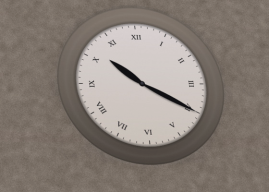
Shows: 10:20
